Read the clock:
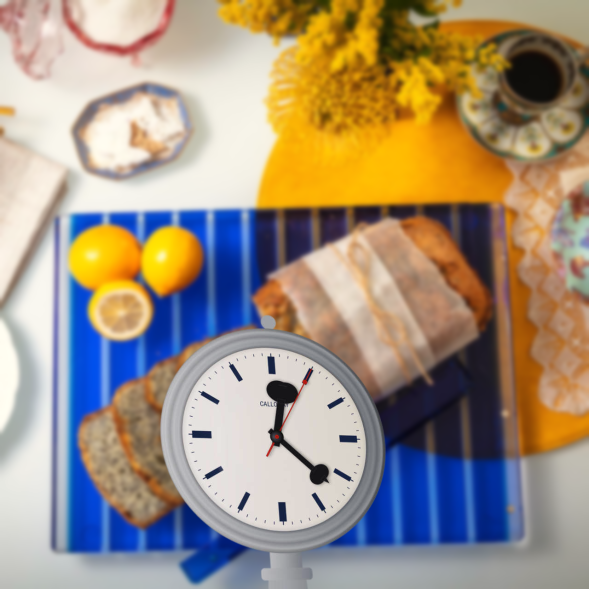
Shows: 12:22:05
